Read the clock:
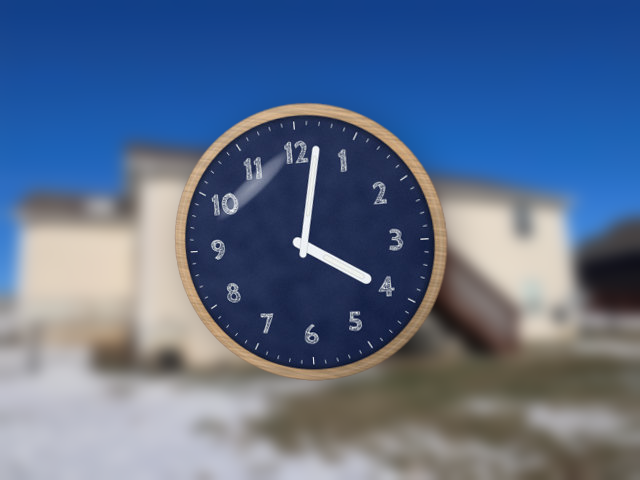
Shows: 4:02
